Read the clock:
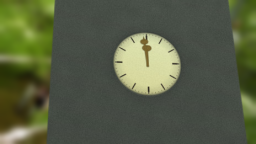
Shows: 11:59
